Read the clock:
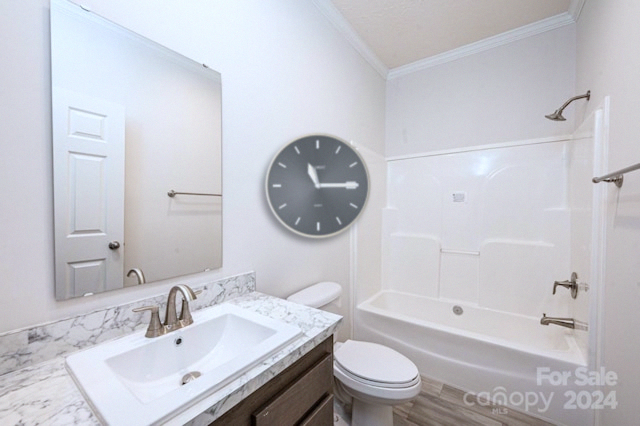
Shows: 11:15
